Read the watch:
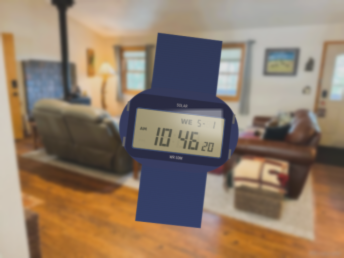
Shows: 10:46:20
